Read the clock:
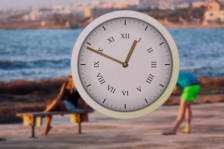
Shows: 12:49
